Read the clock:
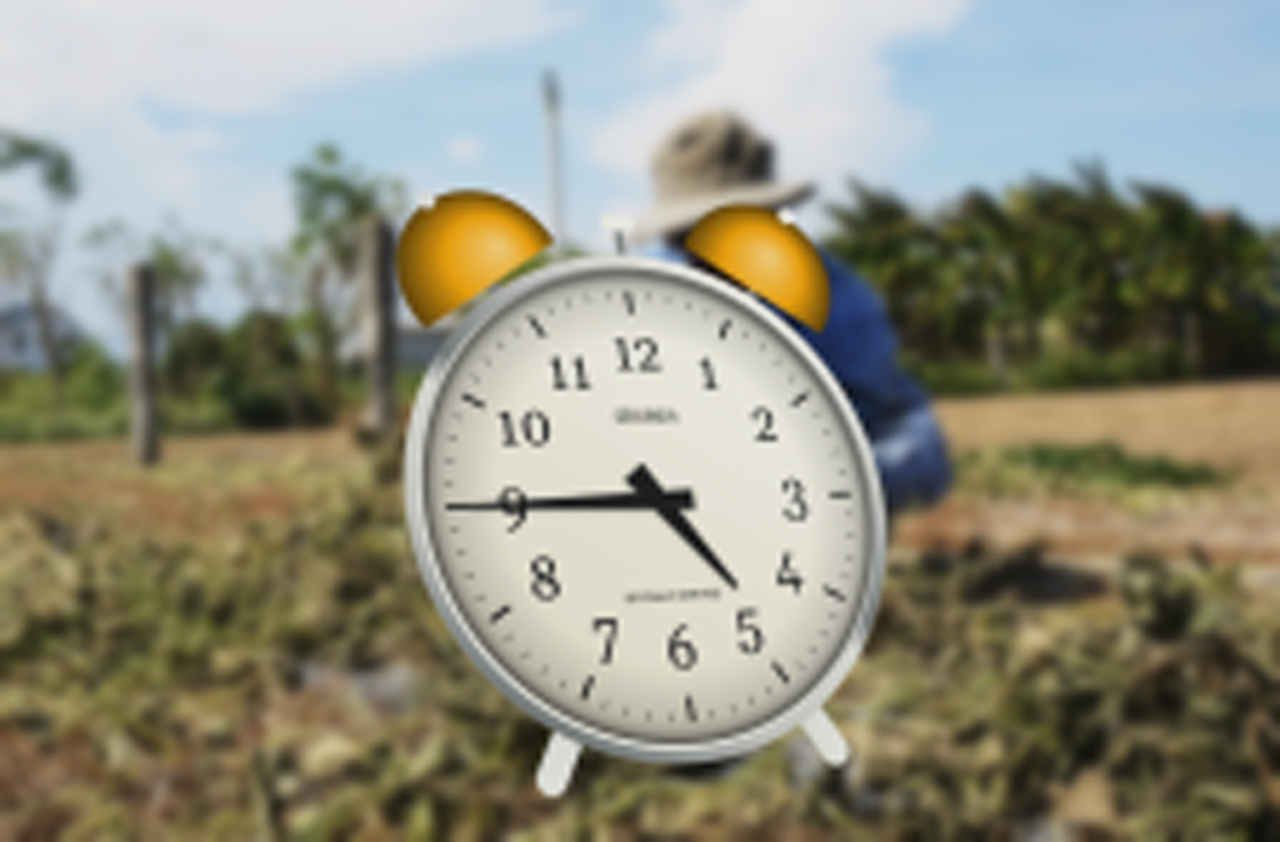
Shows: 4:45
